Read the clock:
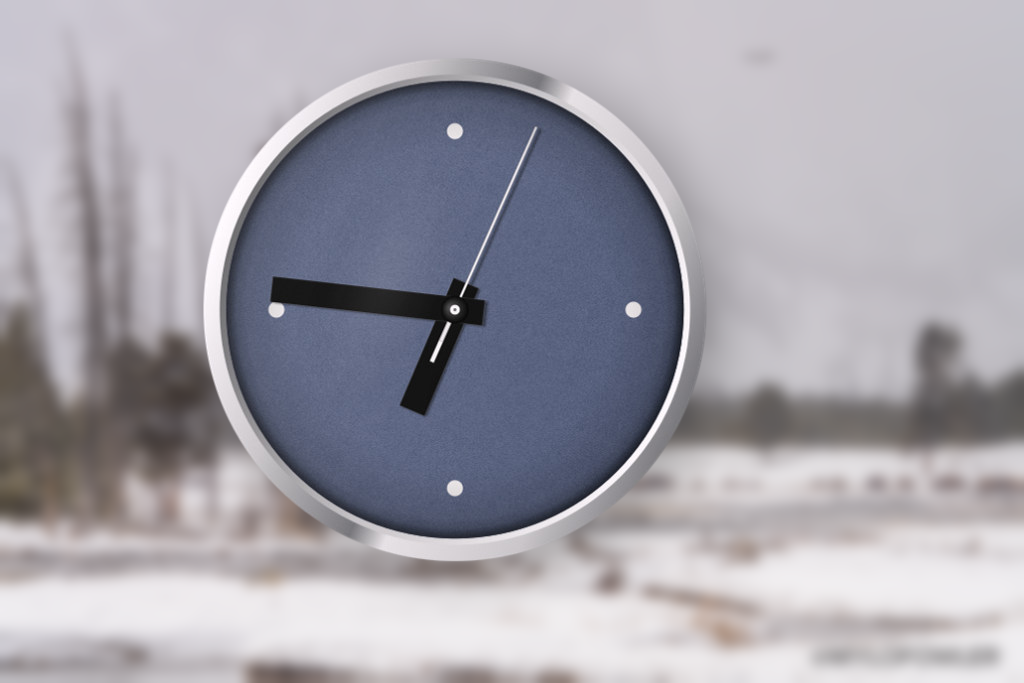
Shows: 6:46:04
